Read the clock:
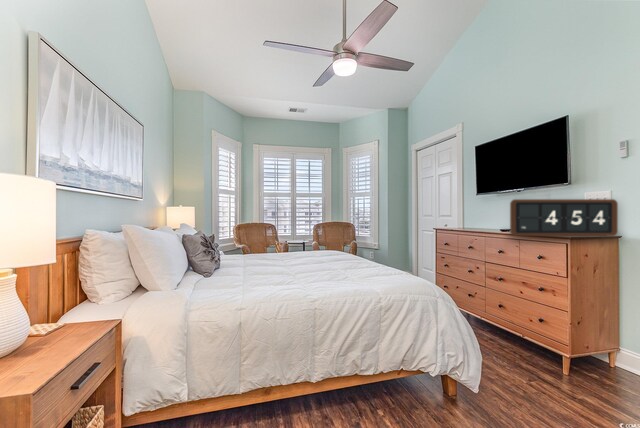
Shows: 4:54
